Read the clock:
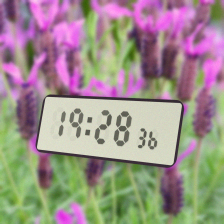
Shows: 19:28:36
